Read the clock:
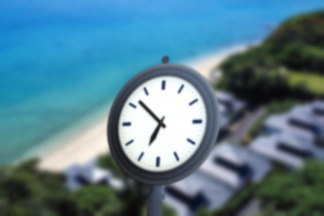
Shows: 6:52
